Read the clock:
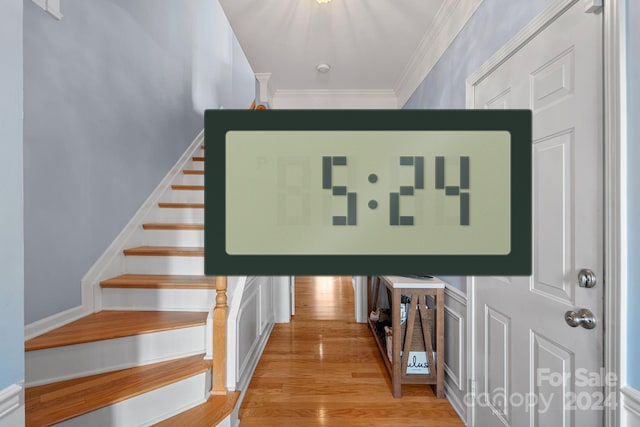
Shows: 5:24
